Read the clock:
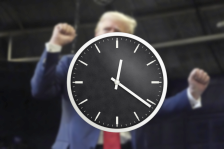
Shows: 12:21
